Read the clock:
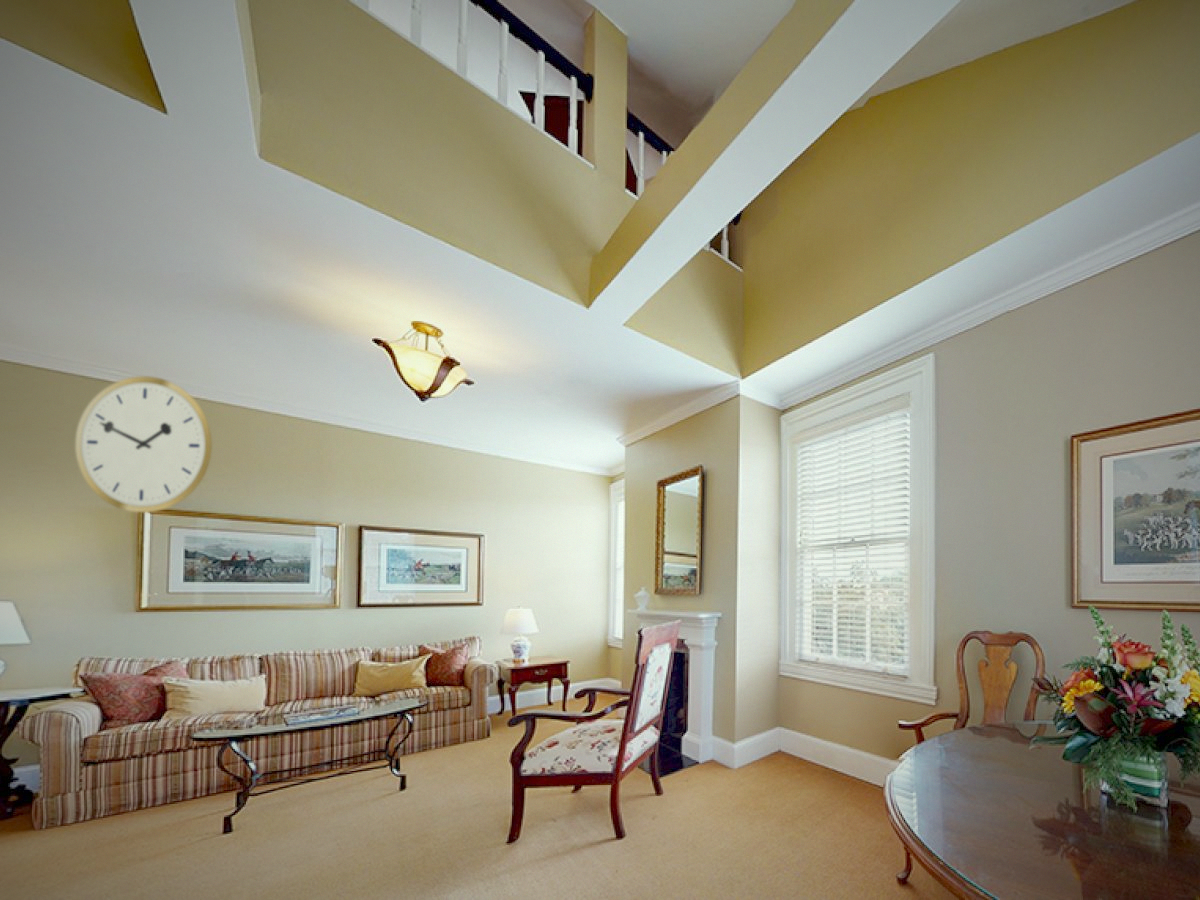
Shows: 1:49
